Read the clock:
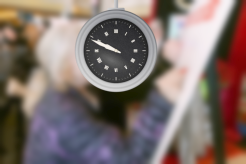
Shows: 9:49
